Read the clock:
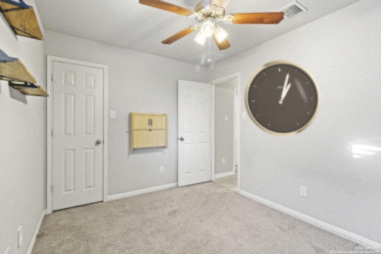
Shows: 1:03
